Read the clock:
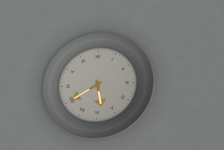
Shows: 5:40
